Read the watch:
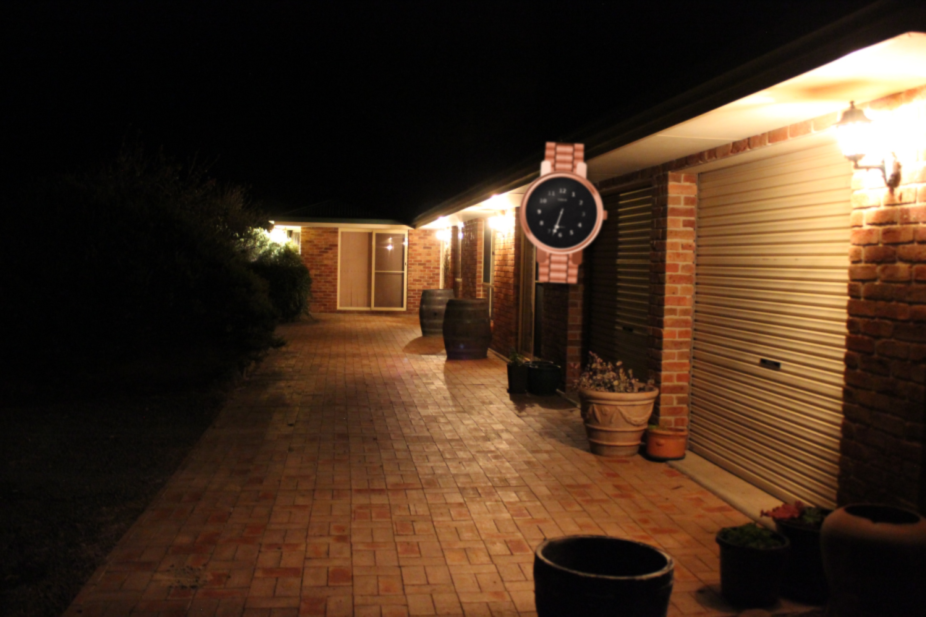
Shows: 6:33
